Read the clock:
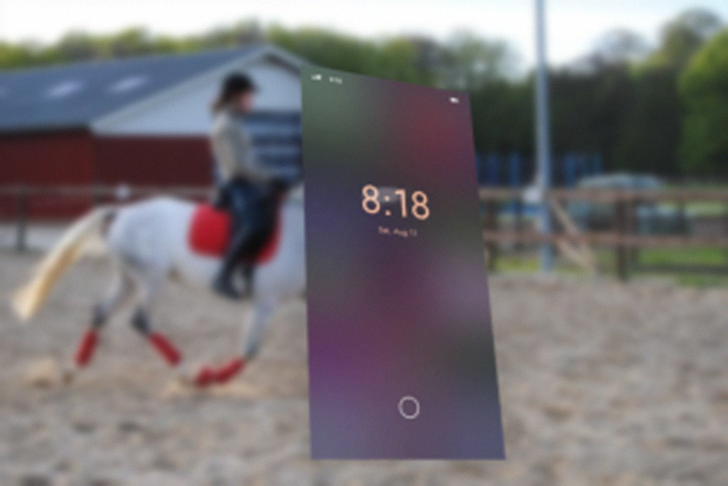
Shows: 8:18
